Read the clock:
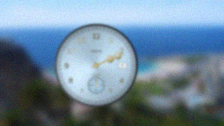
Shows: 2:11
